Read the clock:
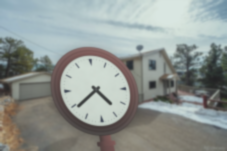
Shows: 4:39
